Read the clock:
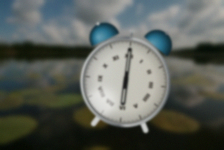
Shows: 6:00
